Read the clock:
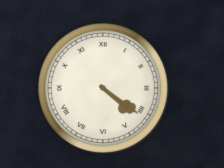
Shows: 4:21
